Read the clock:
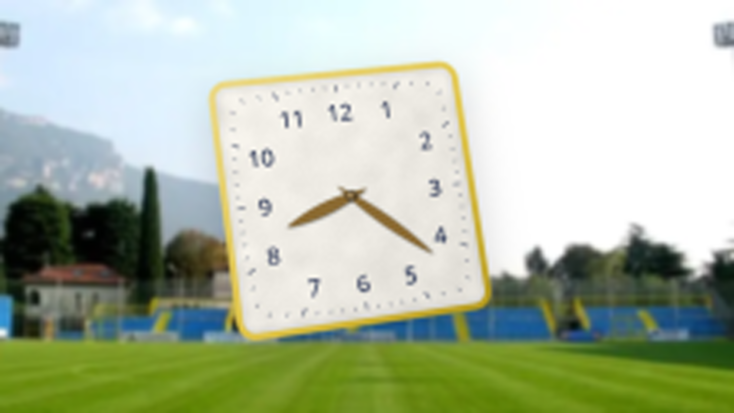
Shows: 8:22
